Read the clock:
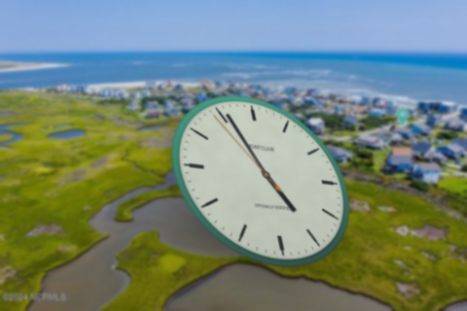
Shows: 4:55:54
